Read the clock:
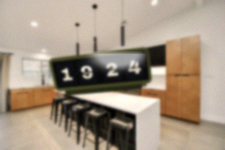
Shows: 19:24
